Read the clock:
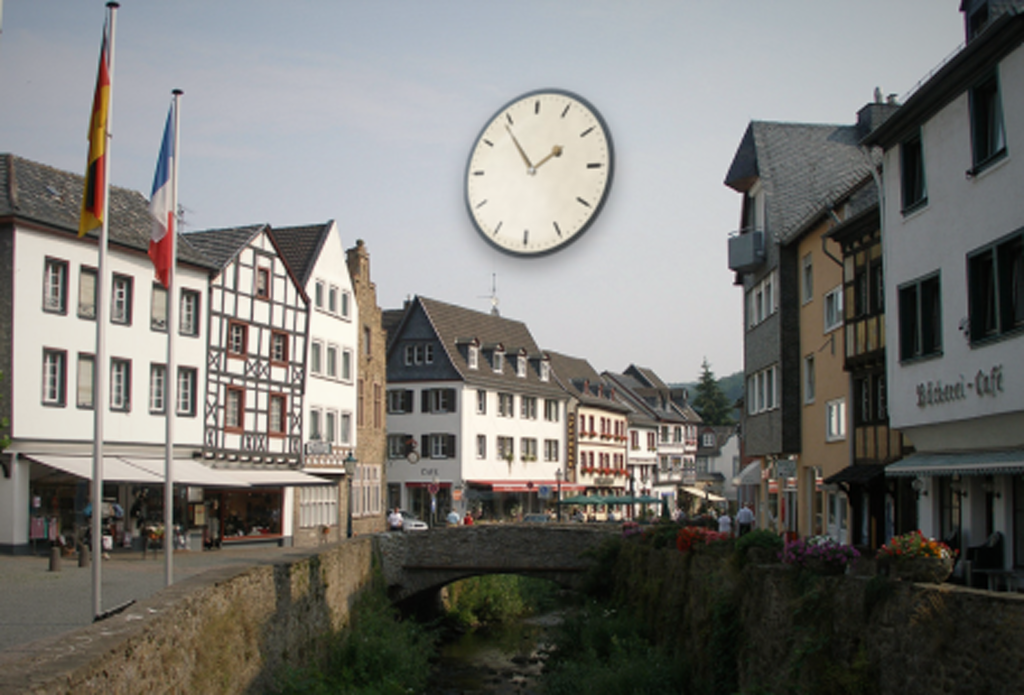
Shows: 1:54
